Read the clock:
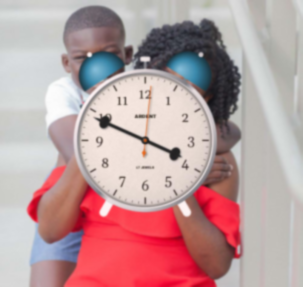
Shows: 3:49:01
